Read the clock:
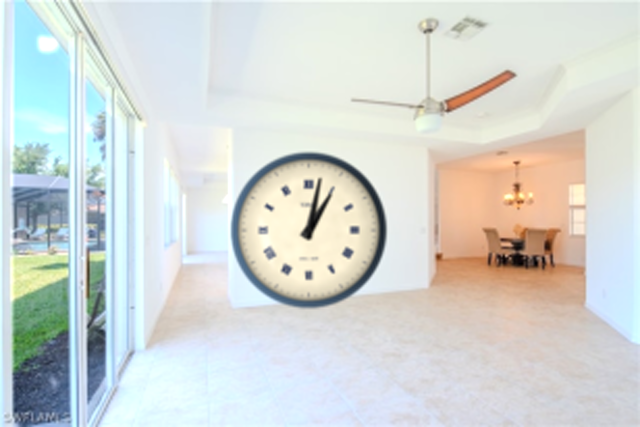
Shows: 1:02
